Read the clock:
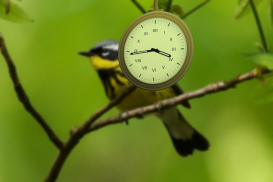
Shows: 3:44
